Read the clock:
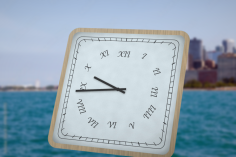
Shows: 9:44
